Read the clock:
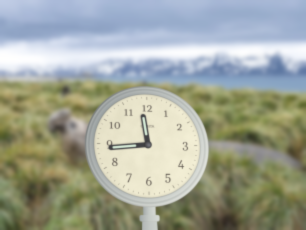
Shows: 11:44
